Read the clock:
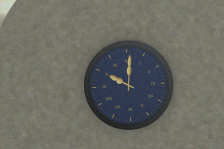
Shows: 10:01
